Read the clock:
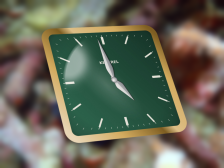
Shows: 4:59
